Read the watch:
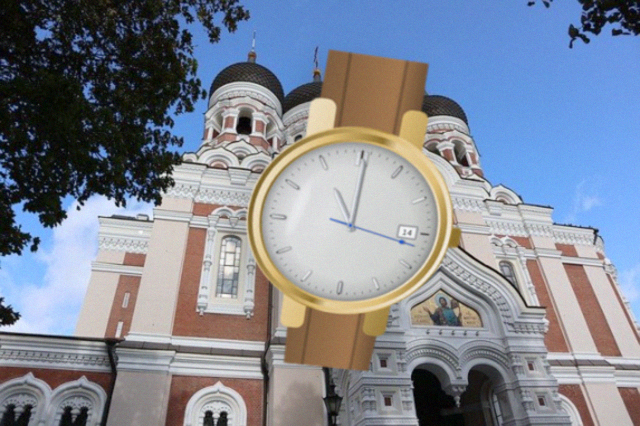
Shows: 11:00:17
